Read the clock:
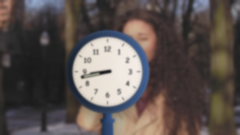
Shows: 8:43
